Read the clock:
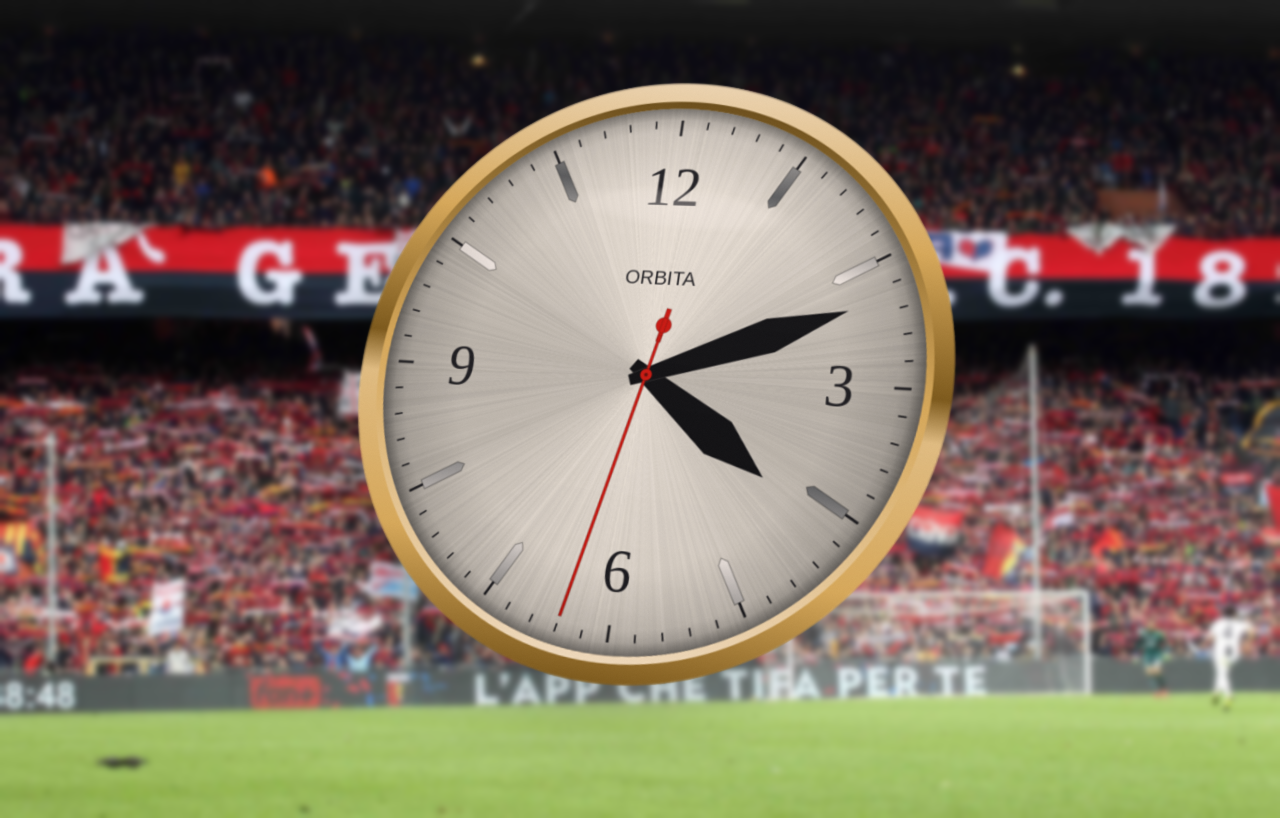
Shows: 4:11:32
